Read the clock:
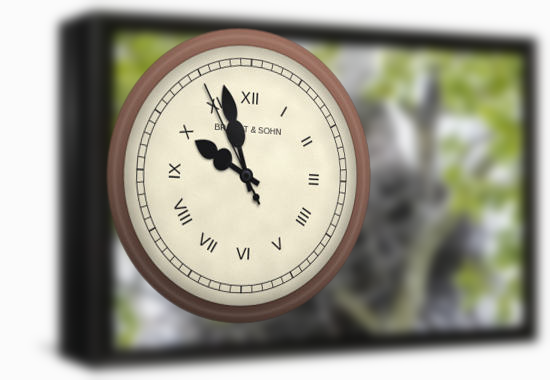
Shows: 9:56:55
